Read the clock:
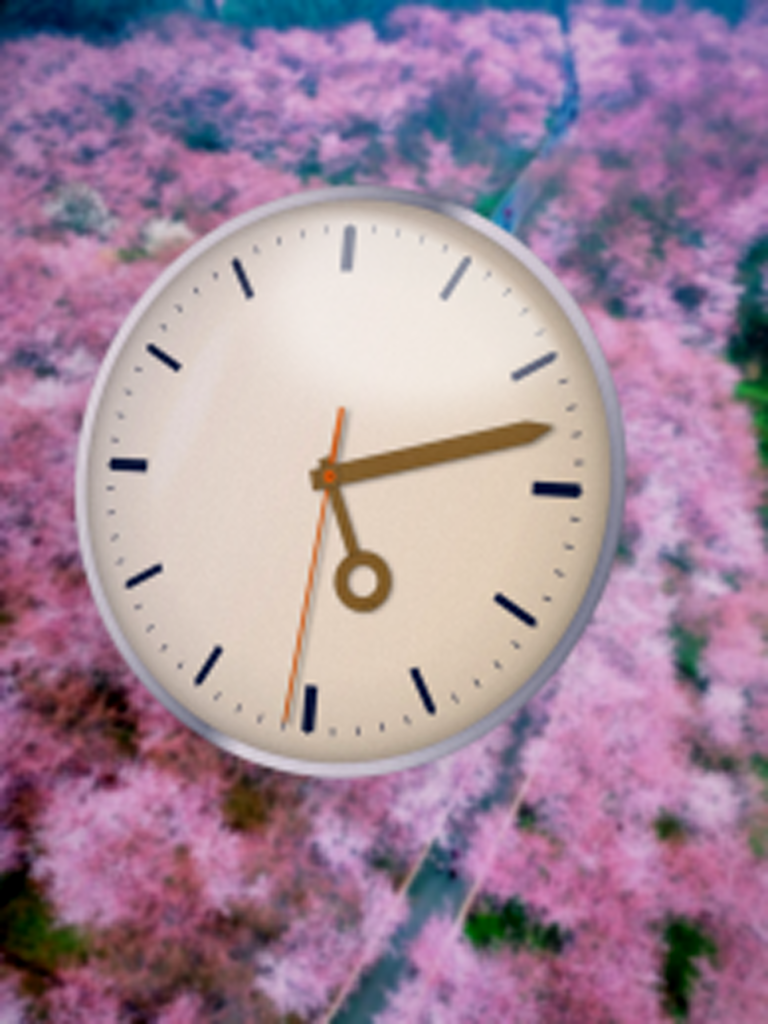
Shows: 5:12:31
